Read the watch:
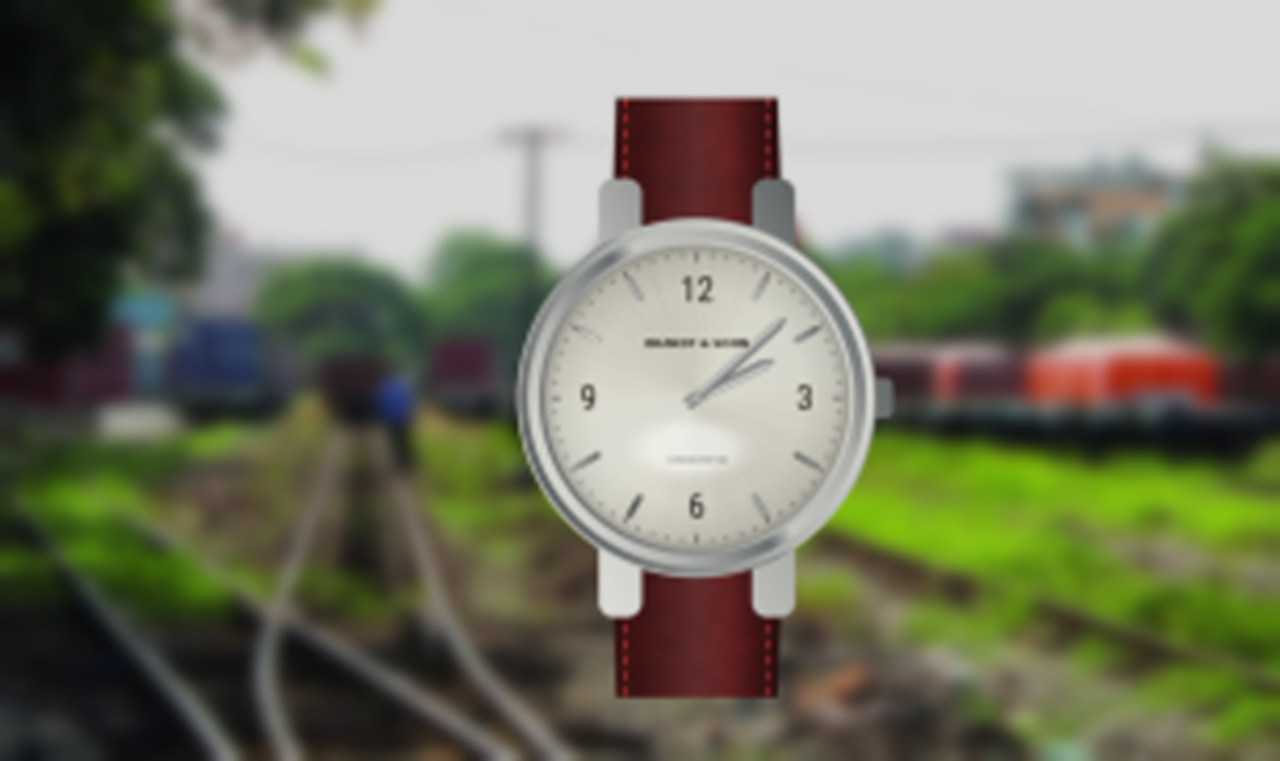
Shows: 2:08
